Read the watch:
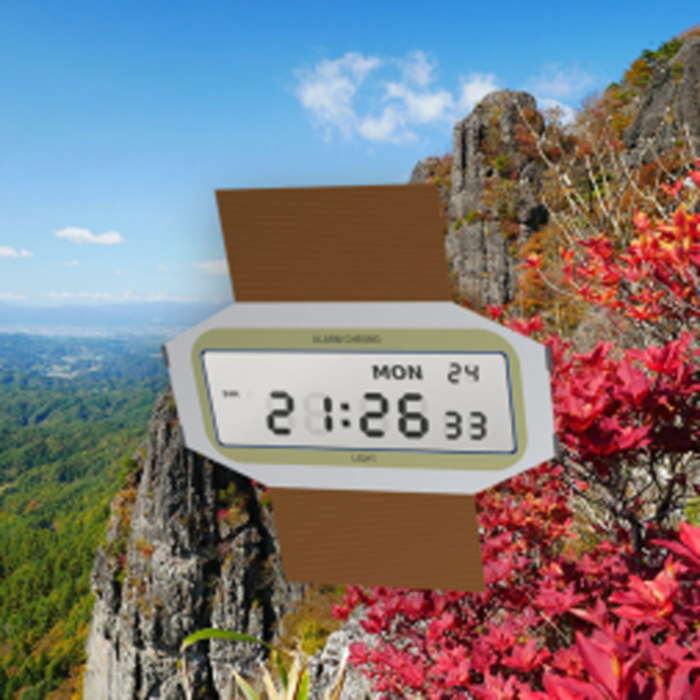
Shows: 21:26:33
